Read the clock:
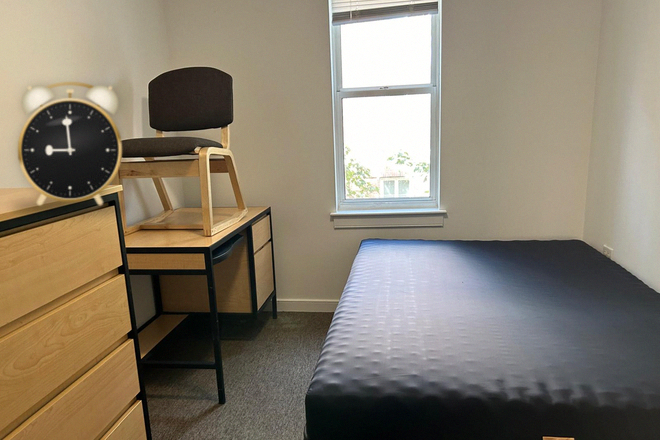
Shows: 8:59
